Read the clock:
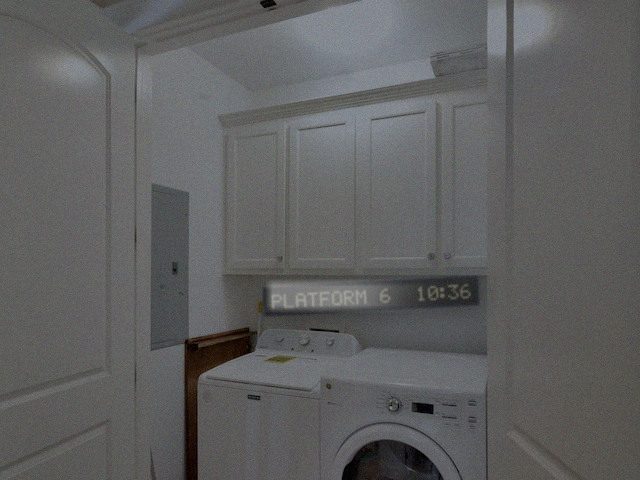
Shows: 10:36
